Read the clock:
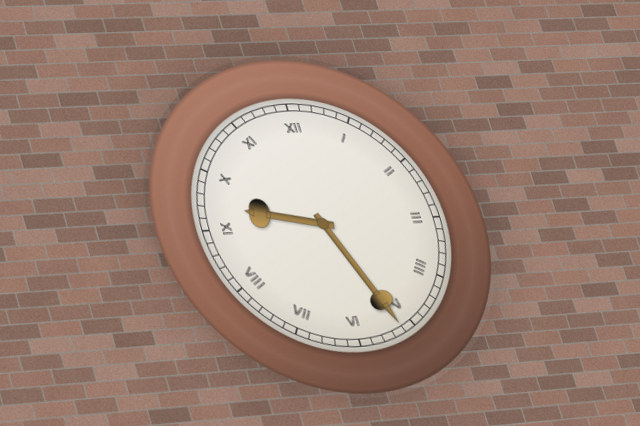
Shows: 9:26
